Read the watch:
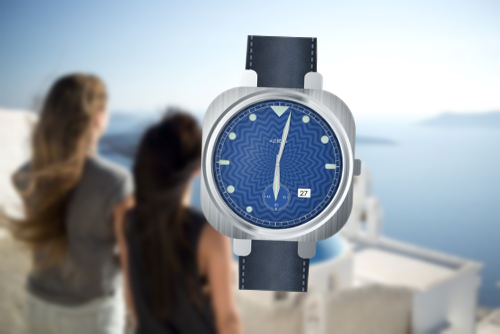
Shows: 6:02
